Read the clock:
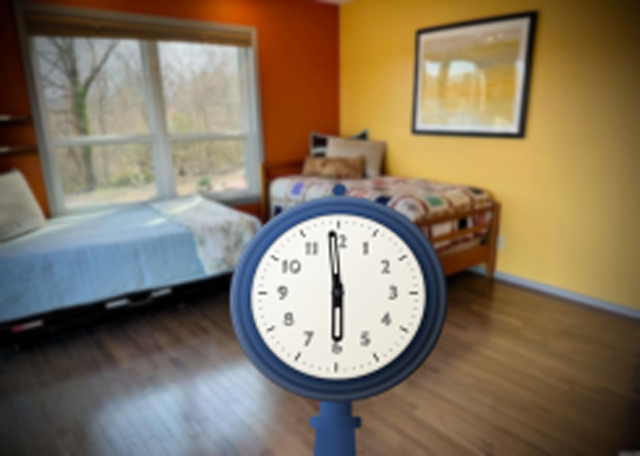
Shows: 5:59
